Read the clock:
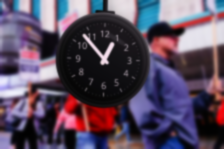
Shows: 12:53
